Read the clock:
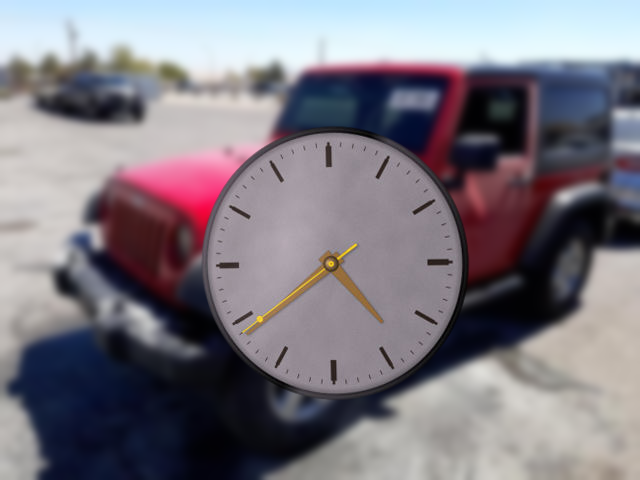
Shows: 4:38:39
